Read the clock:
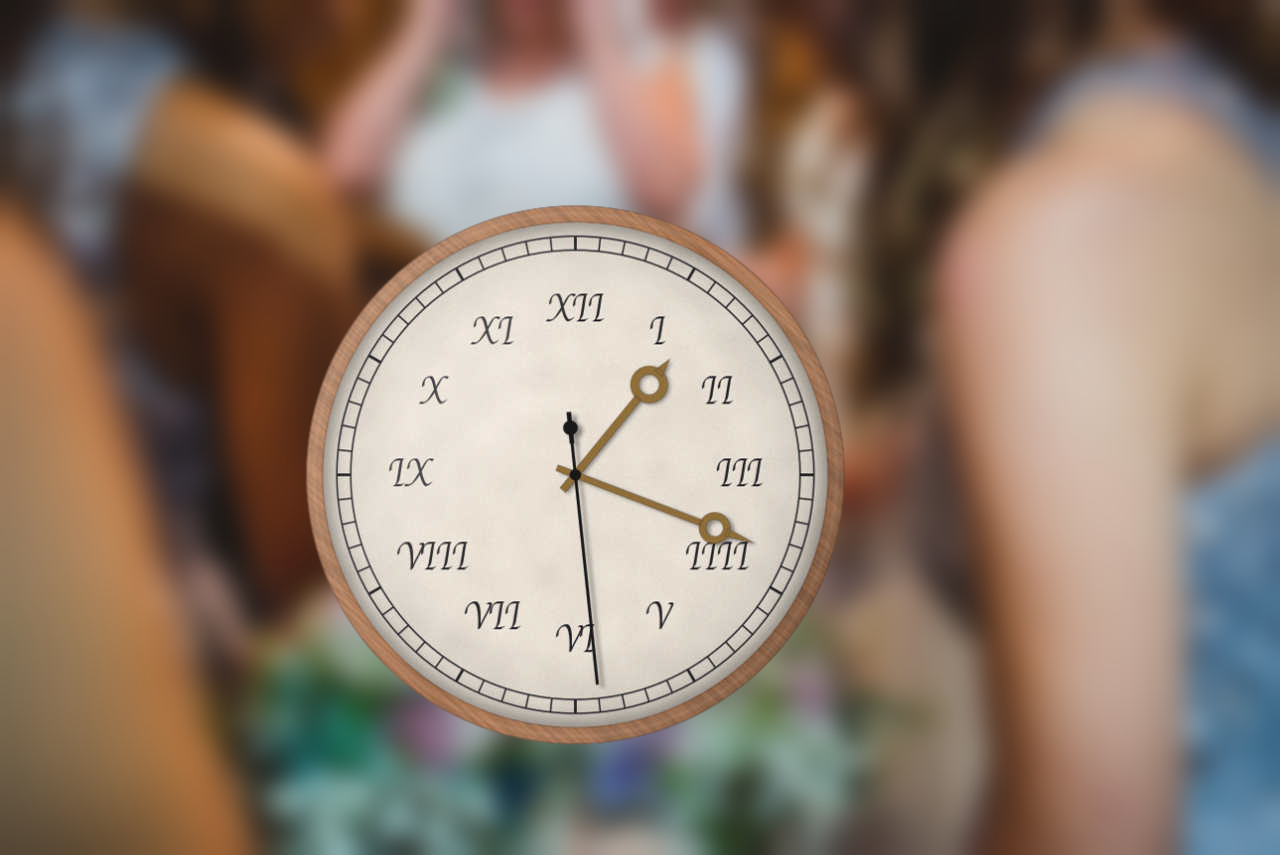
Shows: 1:18:29
